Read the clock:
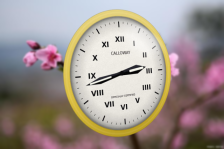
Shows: 2:43
